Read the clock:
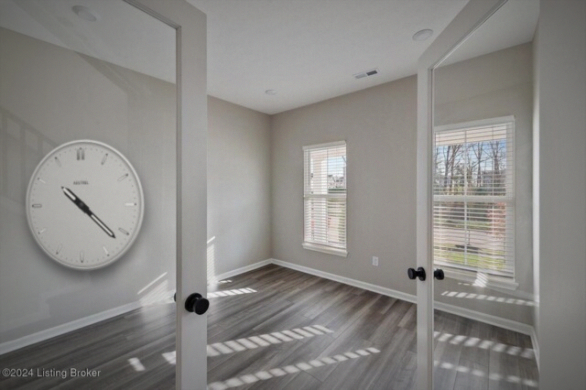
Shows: 10:22
